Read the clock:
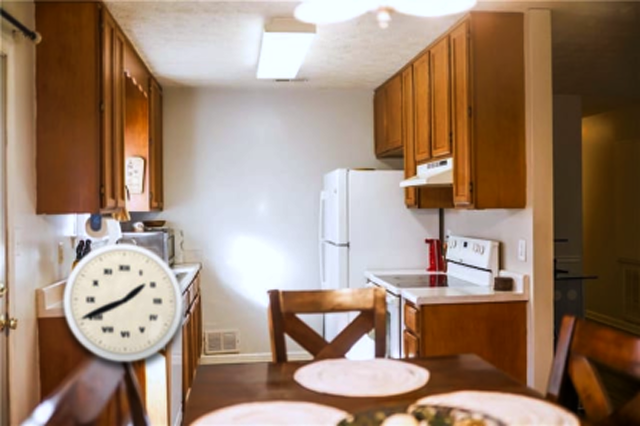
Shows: 1:41
